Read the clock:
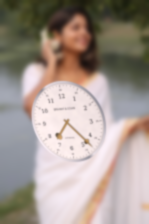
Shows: 7:23
